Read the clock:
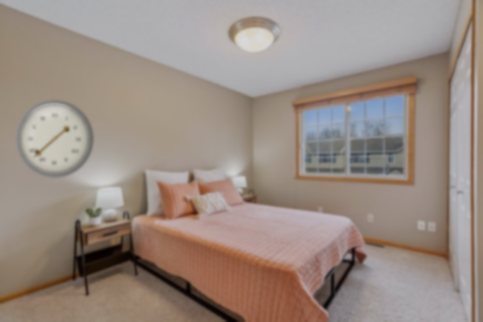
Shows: 1:38
